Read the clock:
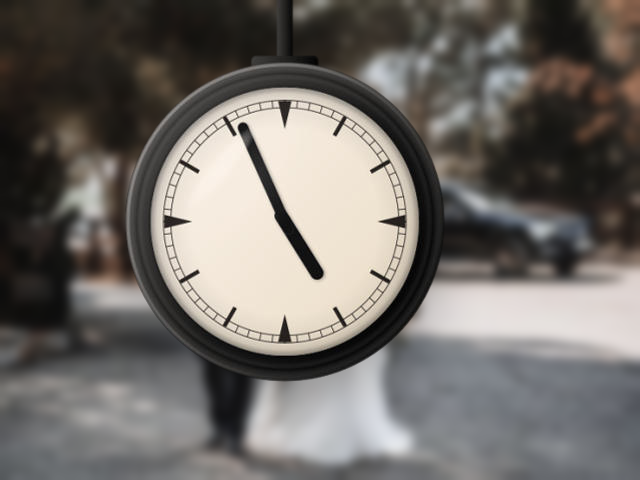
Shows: 4:56
